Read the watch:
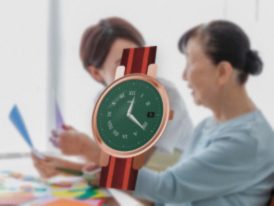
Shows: 12:21
